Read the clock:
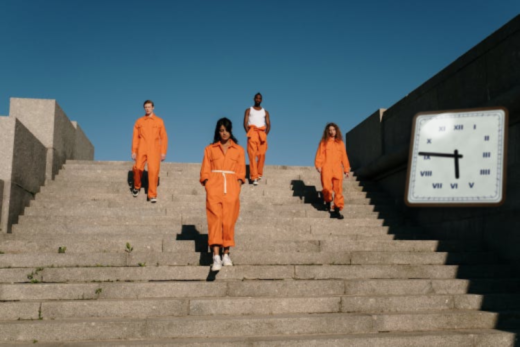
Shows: 5:46
